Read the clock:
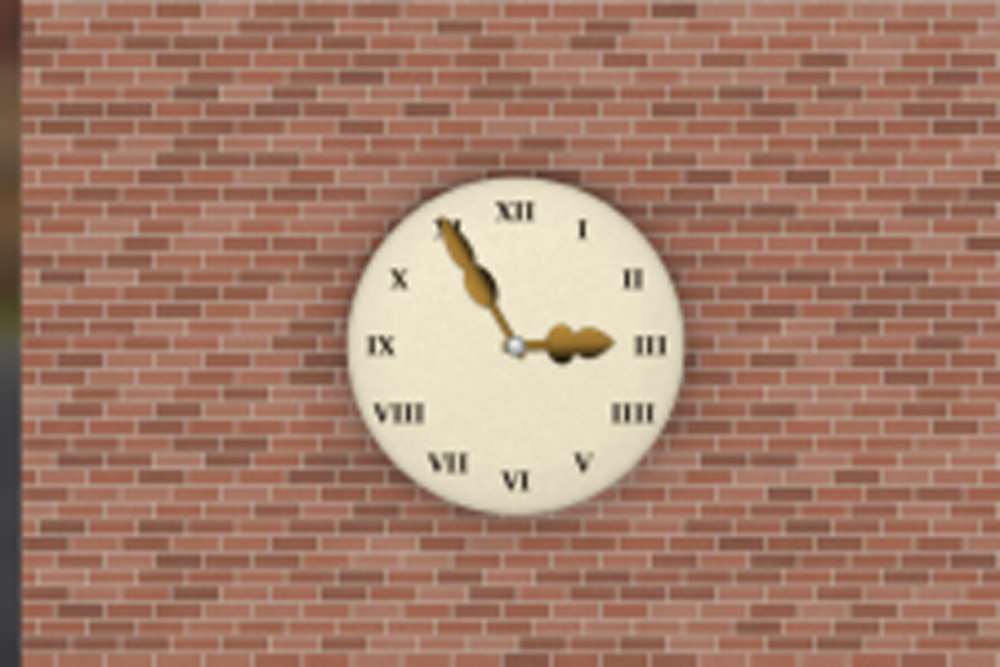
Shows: 2:55
